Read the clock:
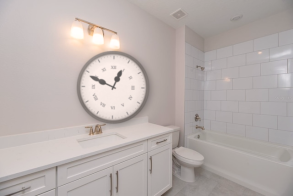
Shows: 12:49
